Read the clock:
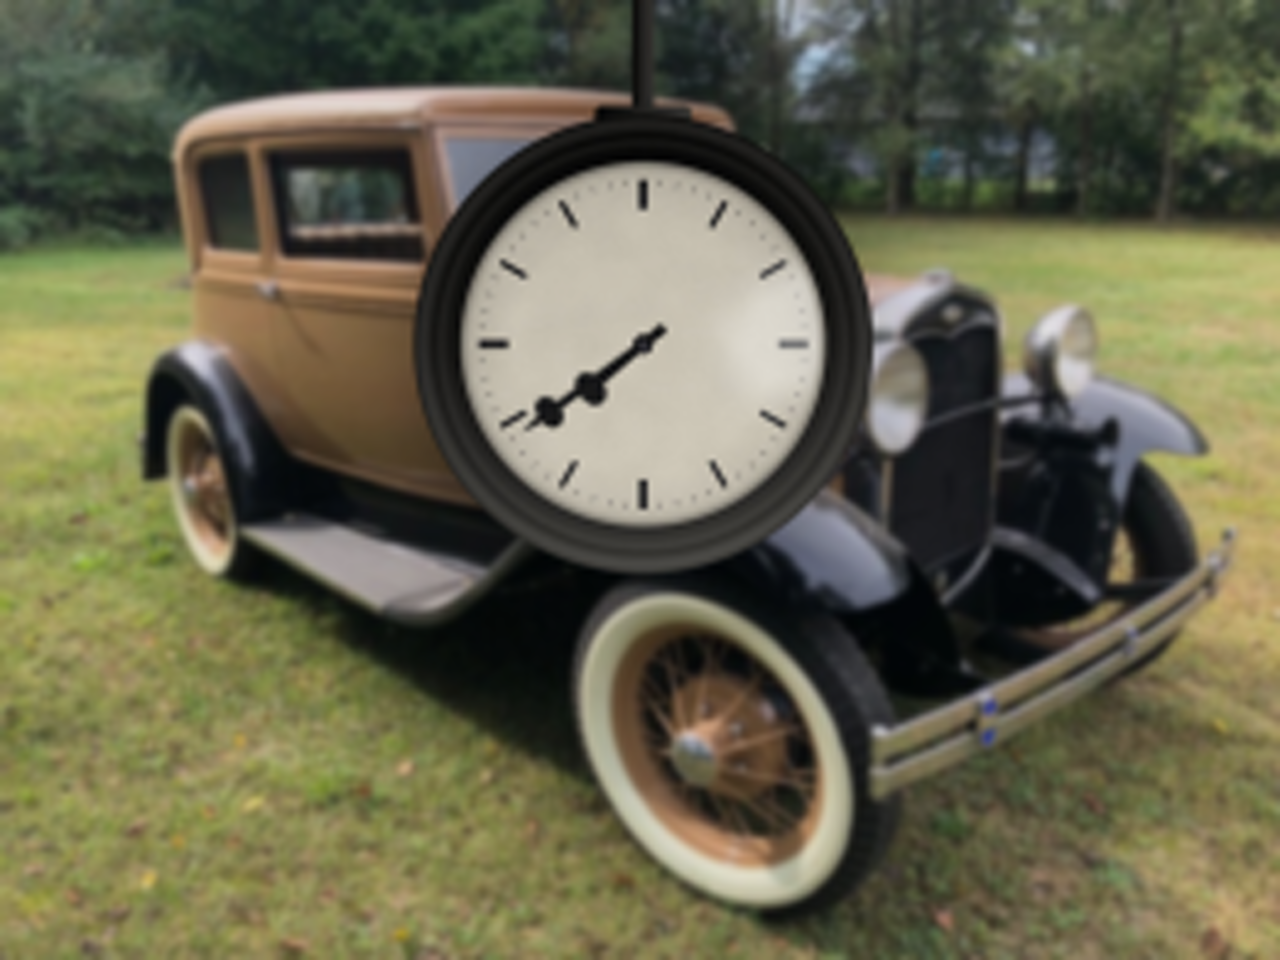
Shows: 7:39
